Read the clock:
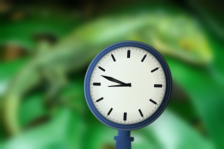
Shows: 8:48
